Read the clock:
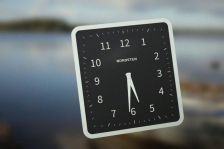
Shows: 5:31
